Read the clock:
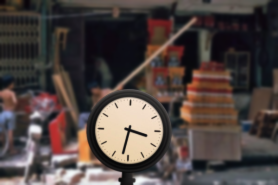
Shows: 3:32
